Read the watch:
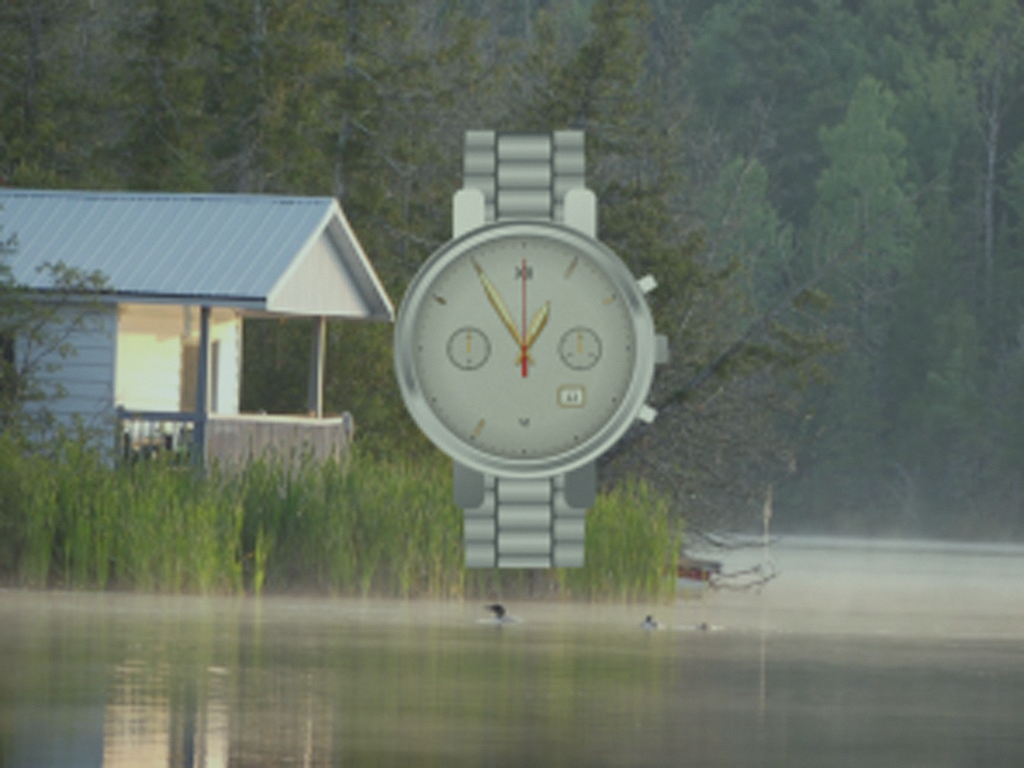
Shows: 12:55
